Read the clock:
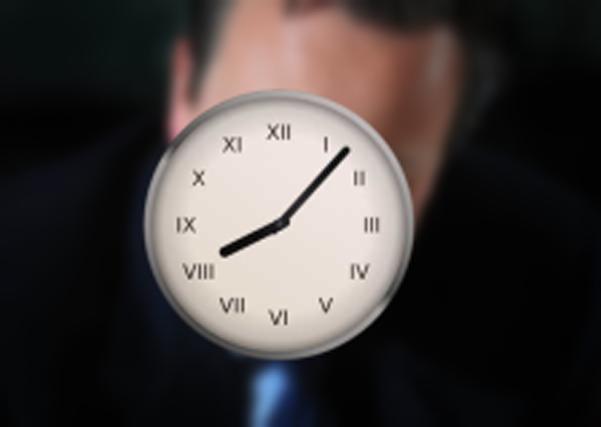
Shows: 8:07
